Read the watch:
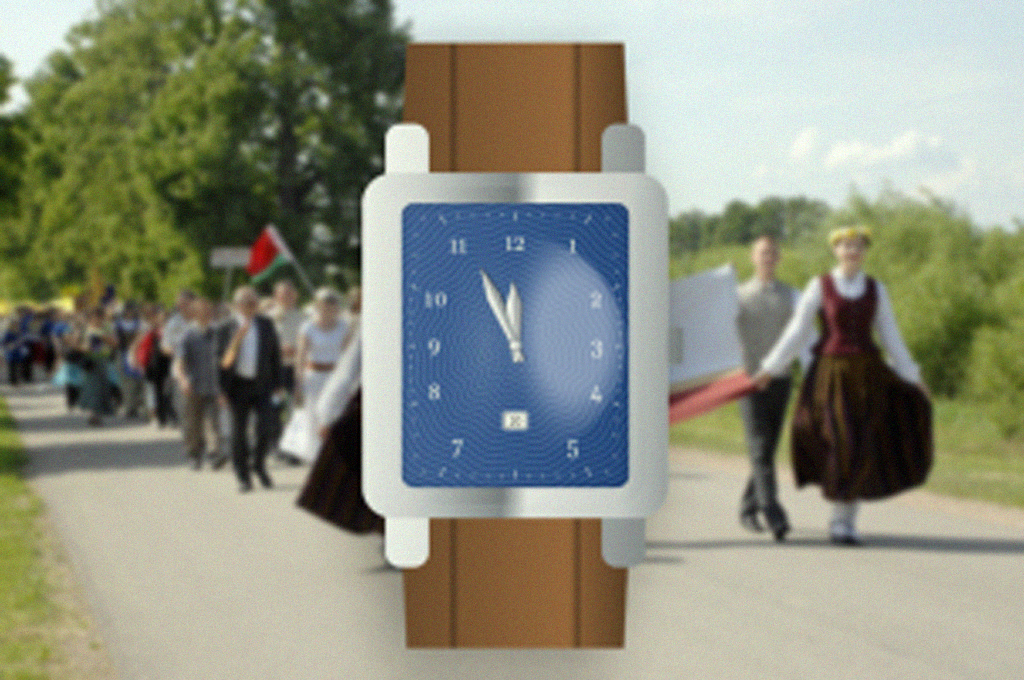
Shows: 11:56
